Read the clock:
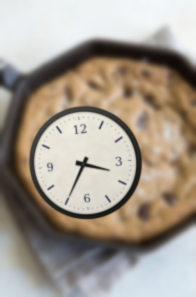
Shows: 3:35
